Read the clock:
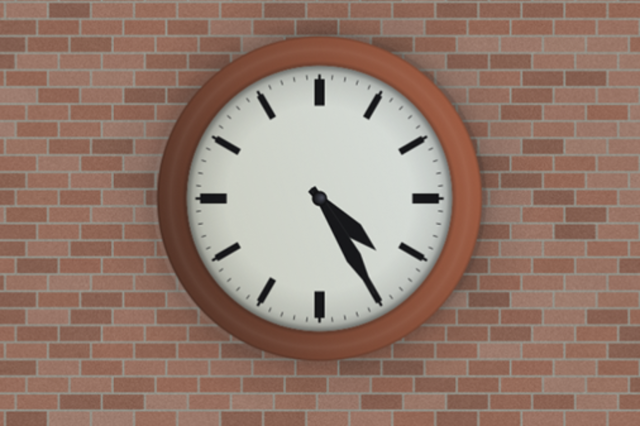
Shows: 4:25
